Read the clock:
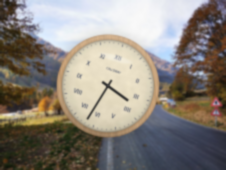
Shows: 3:32
